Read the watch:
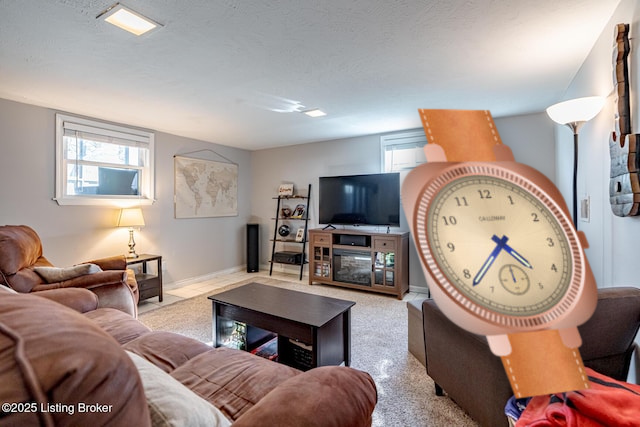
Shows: 4:38
